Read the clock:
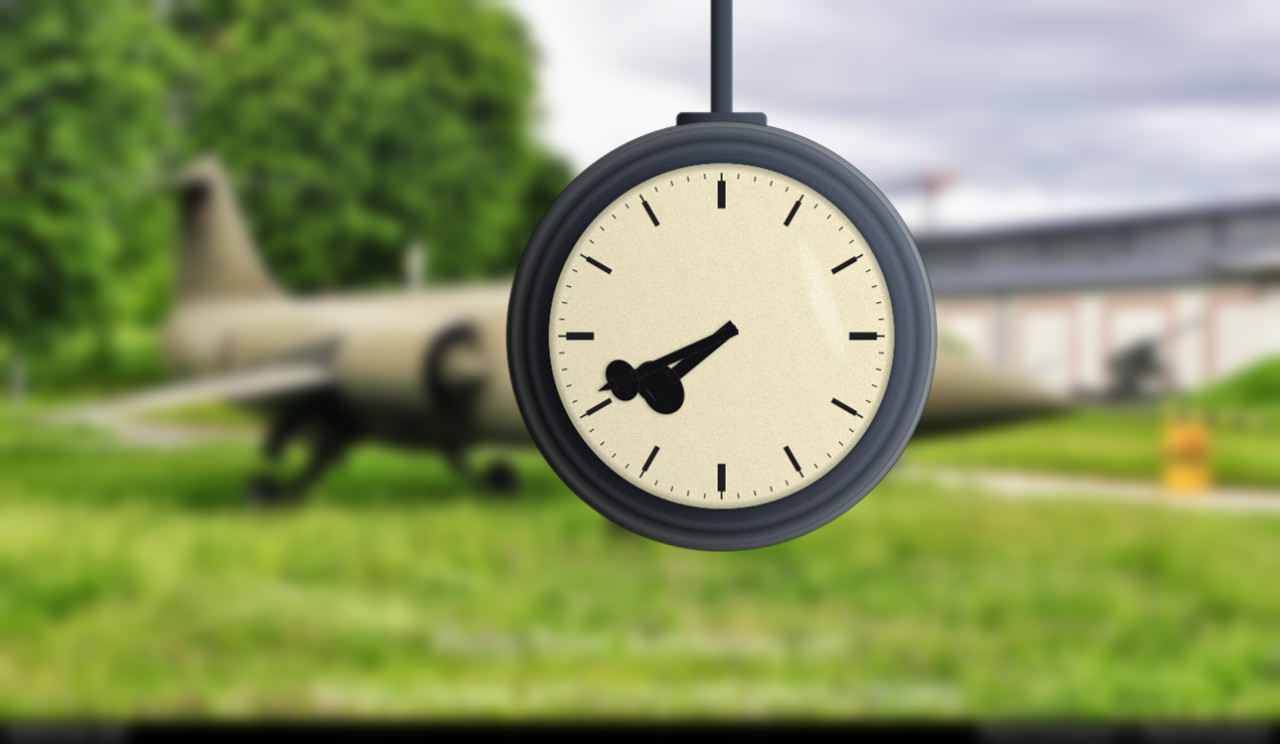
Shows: 7:41
